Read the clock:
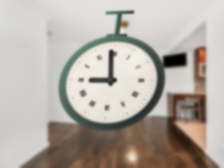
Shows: 8:59
